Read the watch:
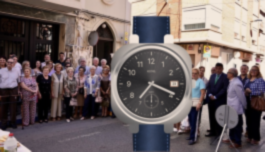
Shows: 7:19
